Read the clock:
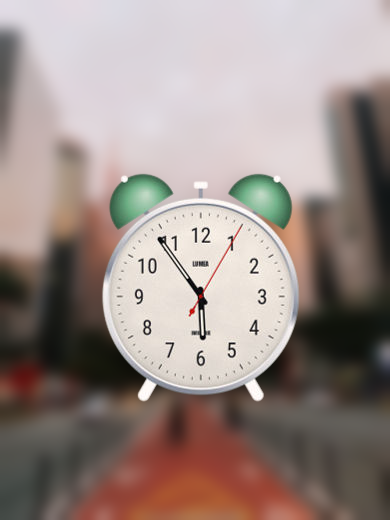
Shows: 5:54:05
